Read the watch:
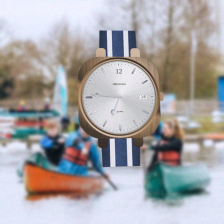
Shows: 6:46
